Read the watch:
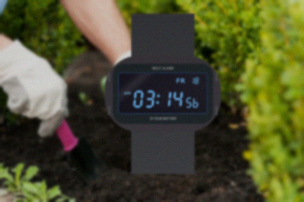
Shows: 3:14:56
